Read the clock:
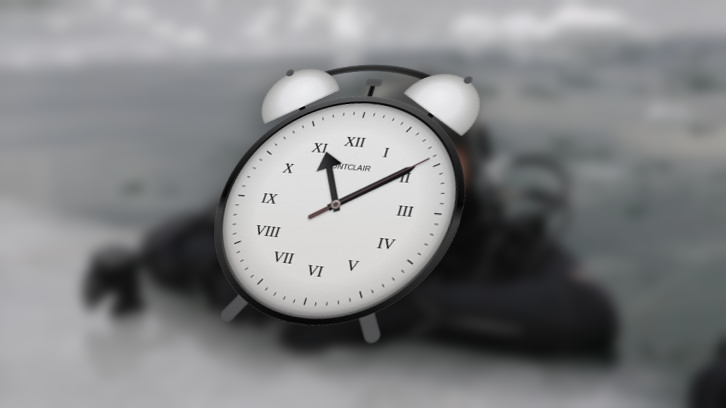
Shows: 11:09:09
